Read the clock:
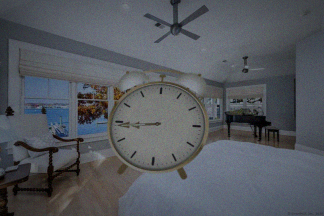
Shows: 8:44
